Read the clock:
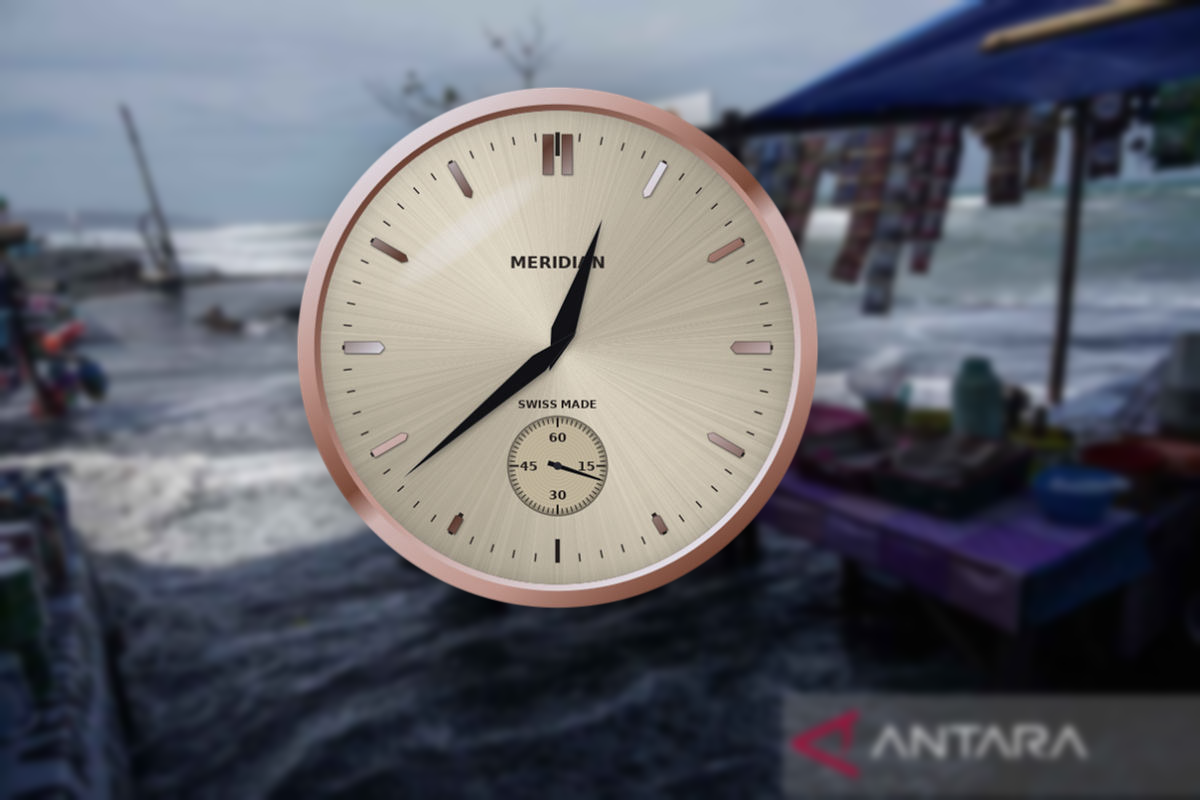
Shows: 12:38:18
